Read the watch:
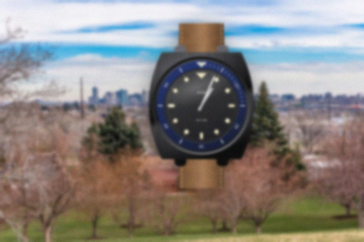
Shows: 1:04
